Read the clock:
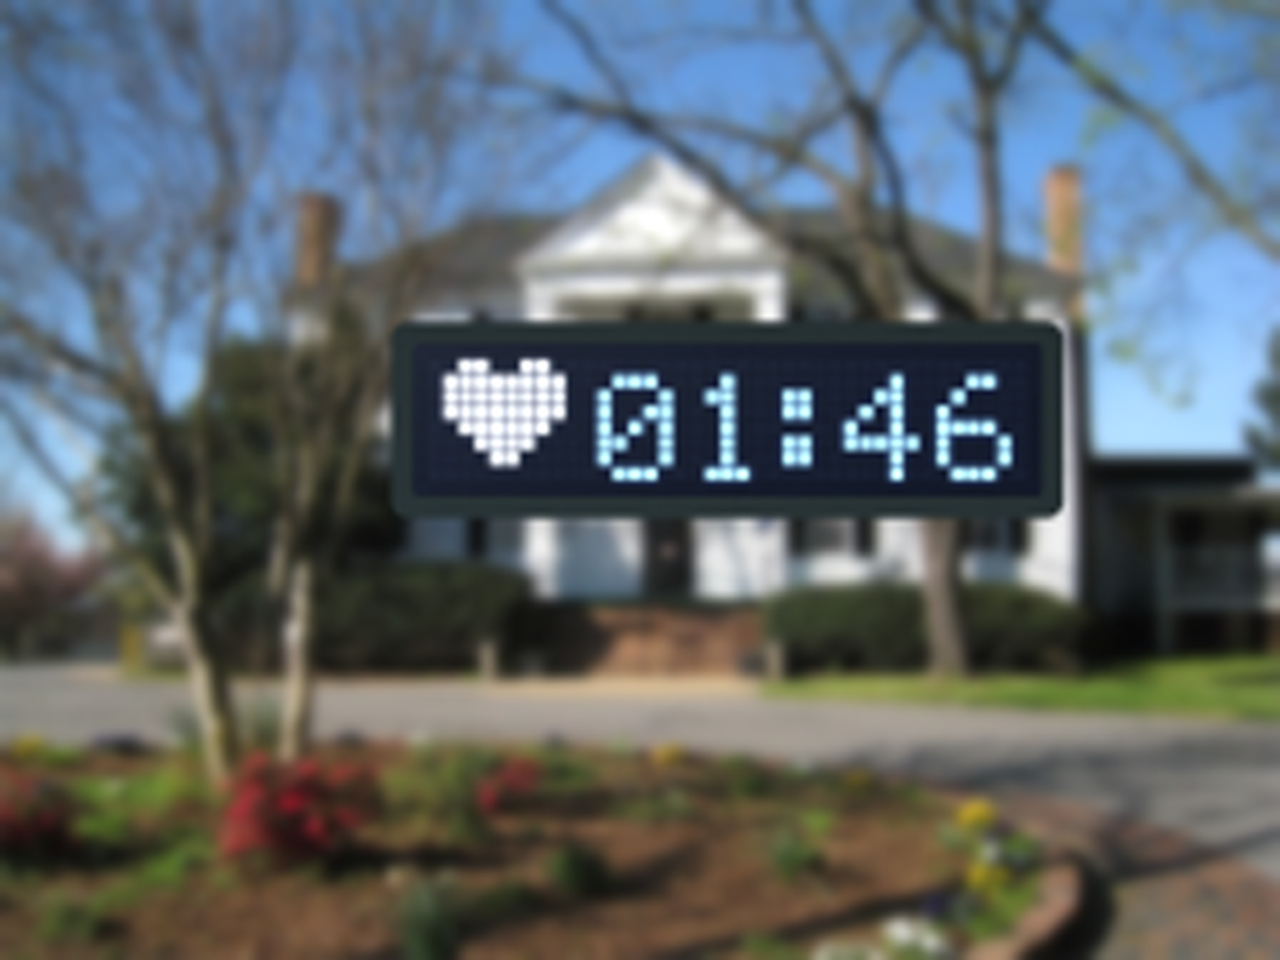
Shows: 1:46
